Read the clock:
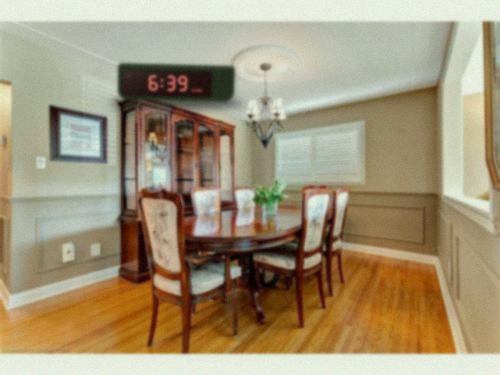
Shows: 6:39
